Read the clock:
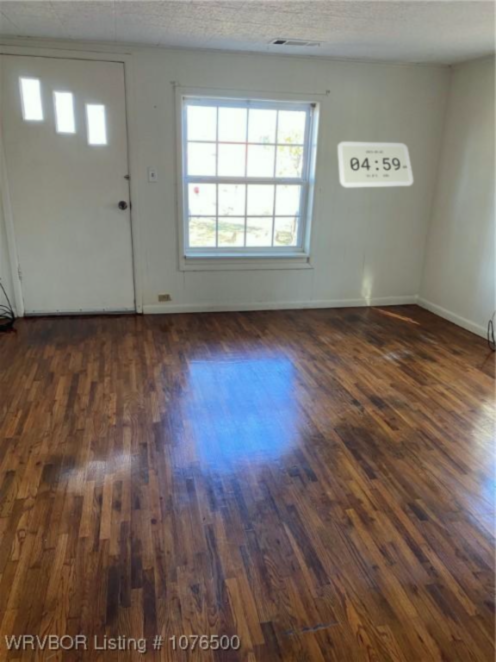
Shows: 4:59
